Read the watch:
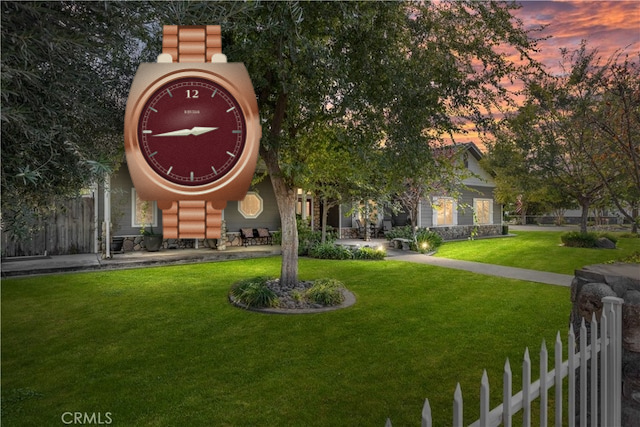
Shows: 2:44
